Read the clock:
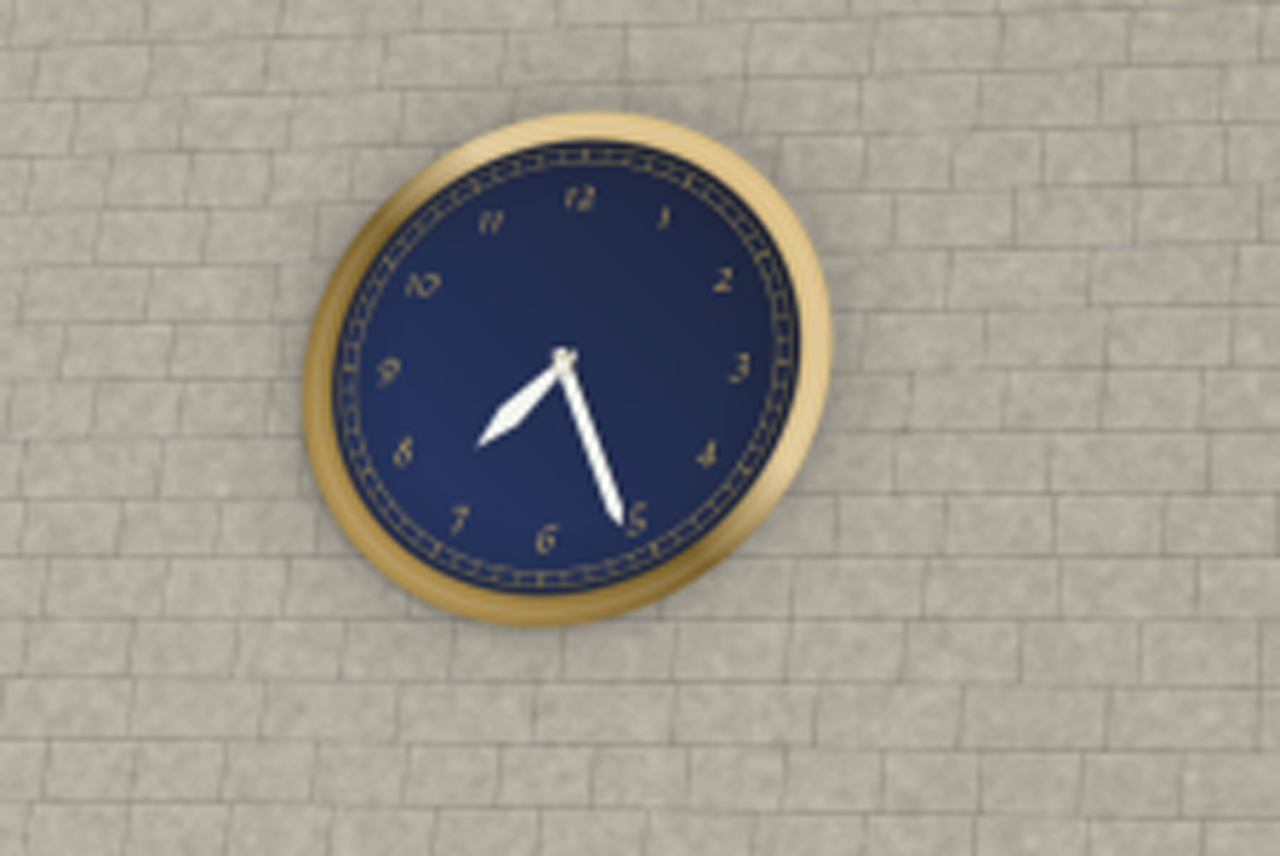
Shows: 7:26
